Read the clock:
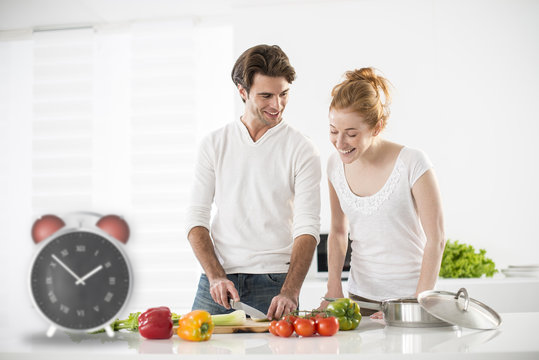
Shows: 1:52
